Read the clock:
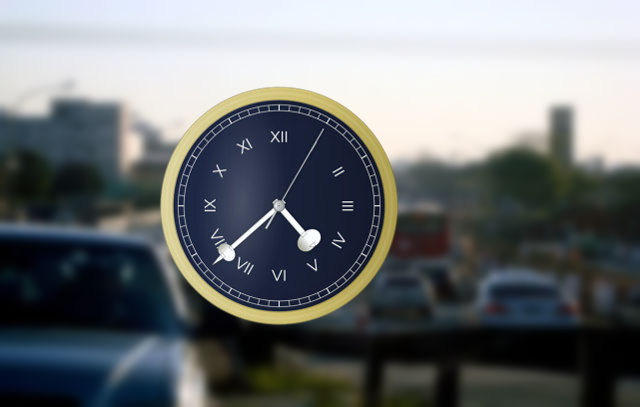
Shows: 4:38:05
